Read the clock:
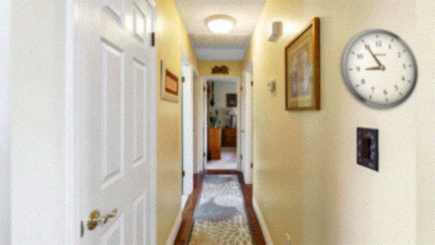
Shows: 8:55
